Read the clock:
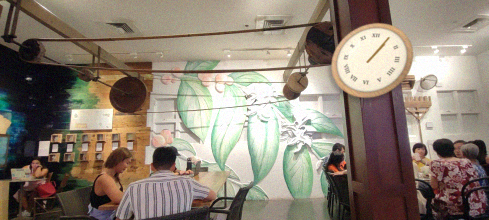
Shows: 1:05
